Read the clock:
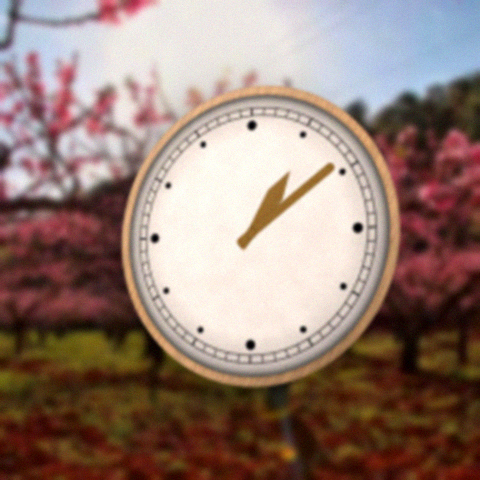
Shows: 1:09
